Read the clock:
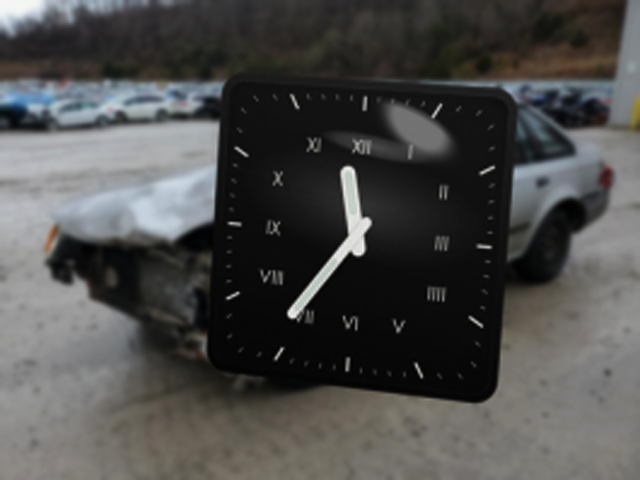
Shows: 11:36
